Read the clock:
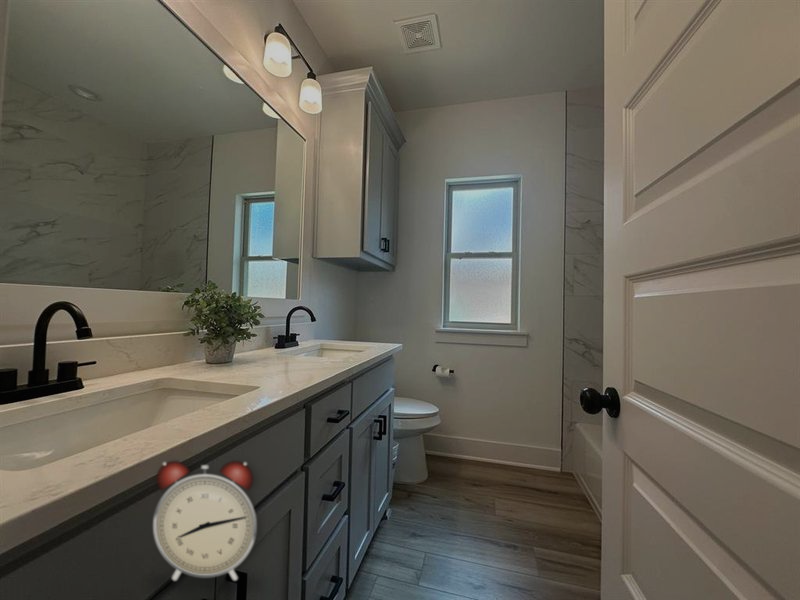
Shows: 8:13
